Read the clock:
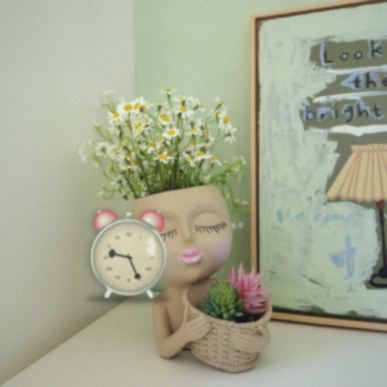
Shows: 9:26
